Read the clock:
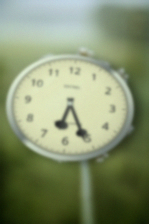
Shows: 6:26
